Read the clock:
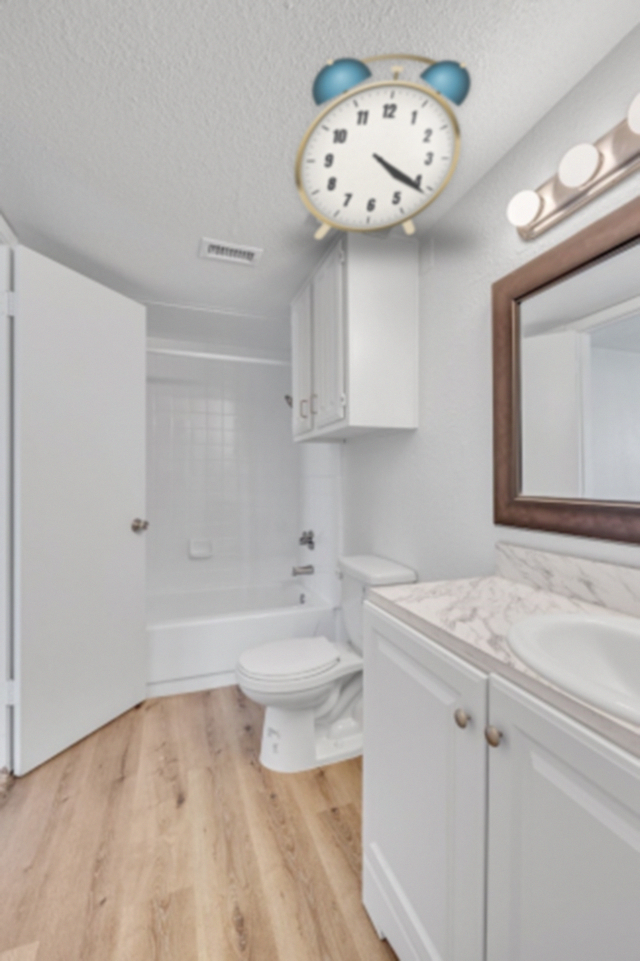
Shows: 4:21
